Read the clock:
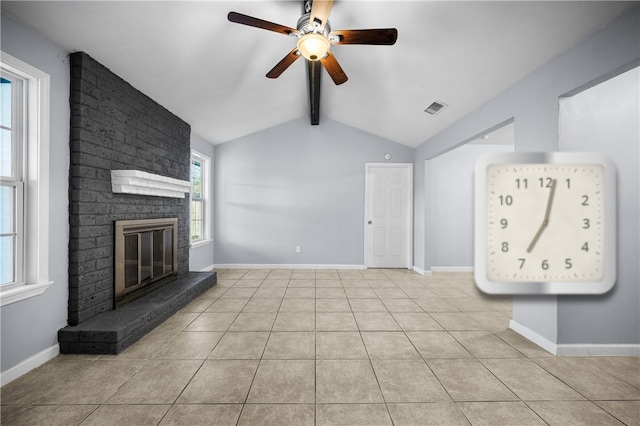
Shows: 7:02
